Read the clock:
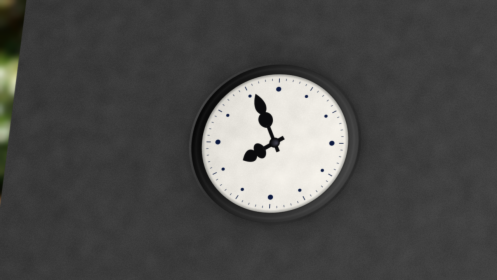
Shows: 7:56
